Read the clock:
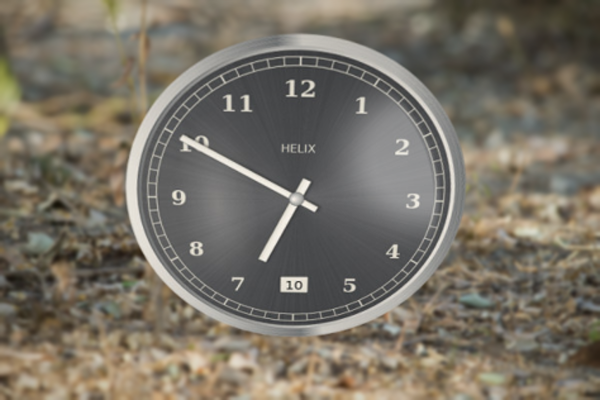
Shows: 6:50
